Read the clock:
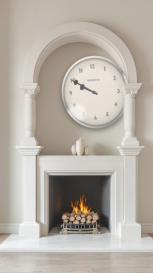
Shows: 9:50
